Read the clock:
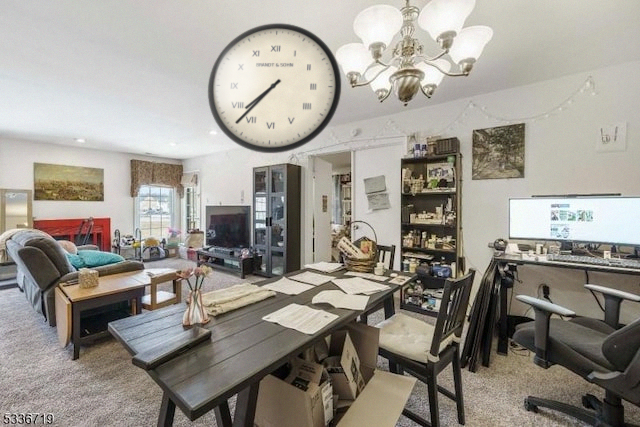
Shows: 7:37
